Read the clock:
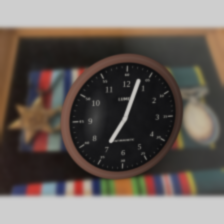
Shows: 7:03
